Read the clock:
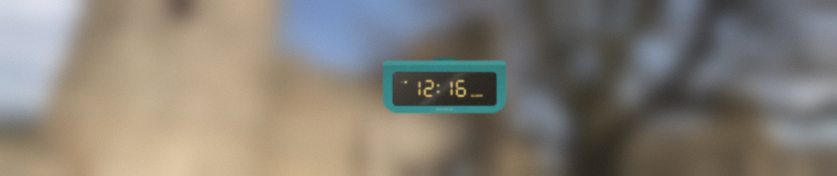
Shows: 12:16
